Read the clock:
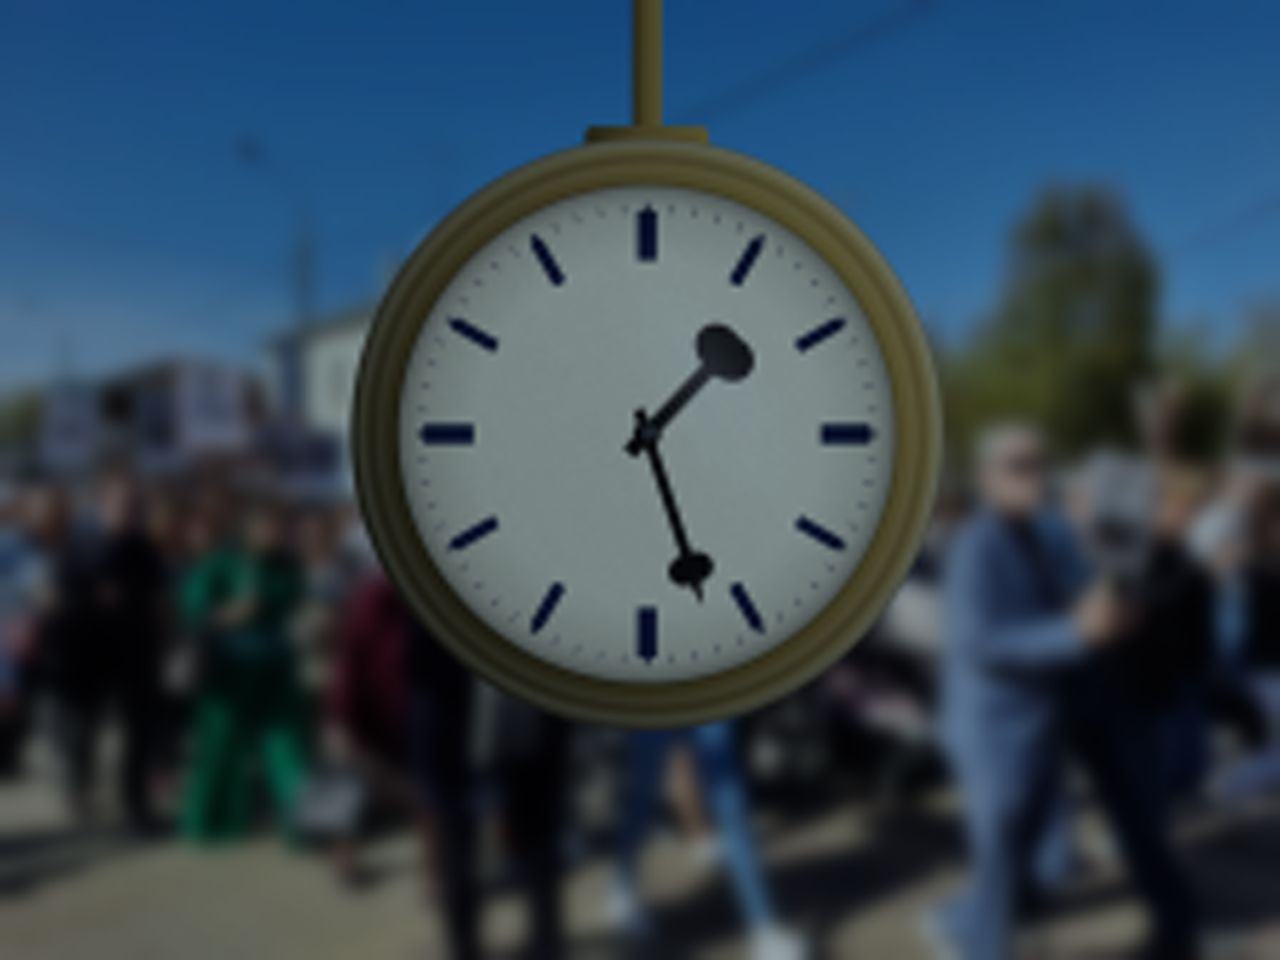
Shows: 1:27
